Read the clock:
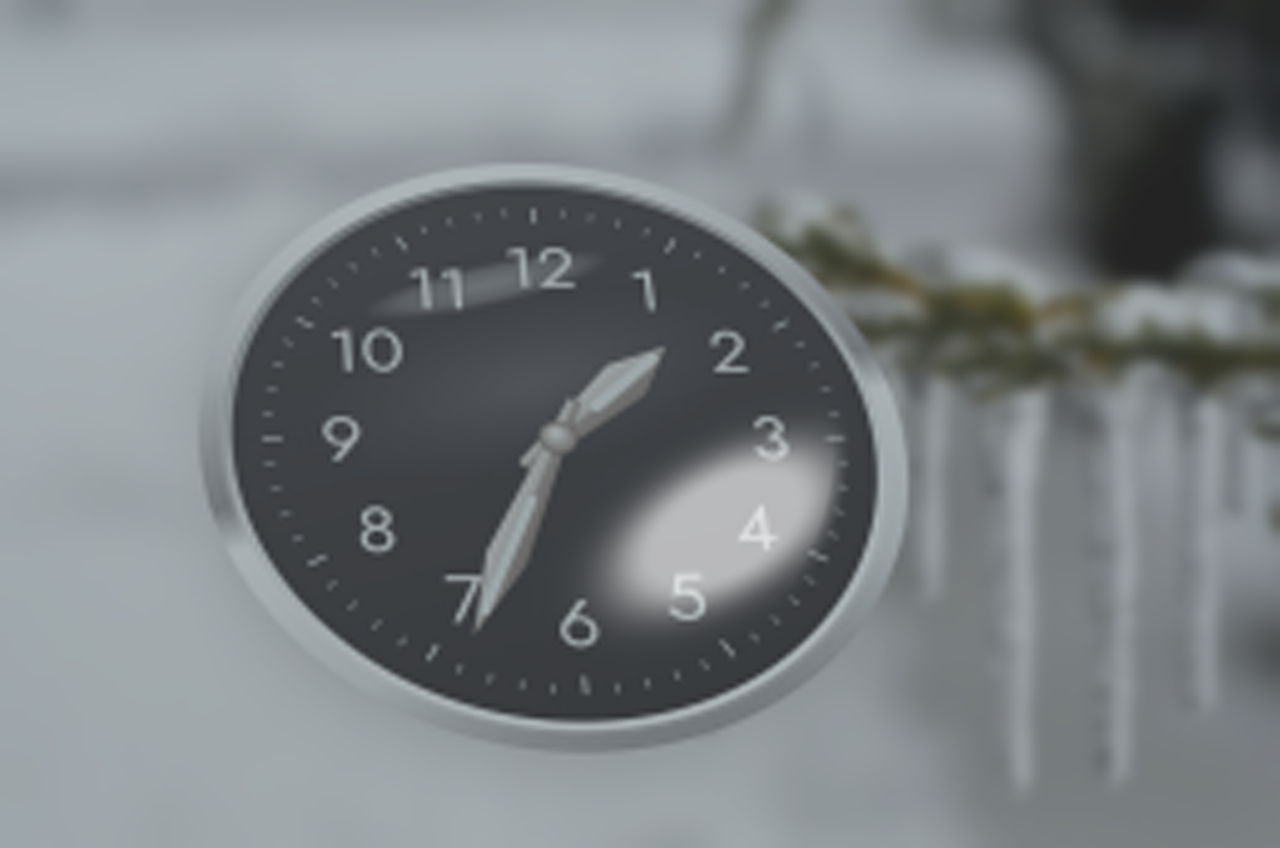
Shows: 1:34
